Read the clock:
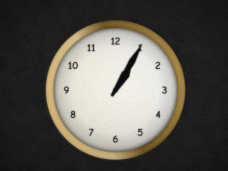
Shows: 1:05
